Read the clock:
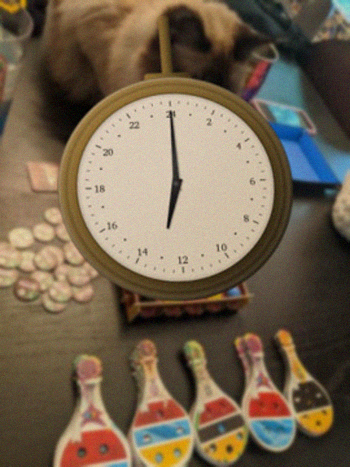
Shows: 13:00
